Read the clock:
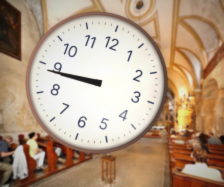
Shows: 8:44
